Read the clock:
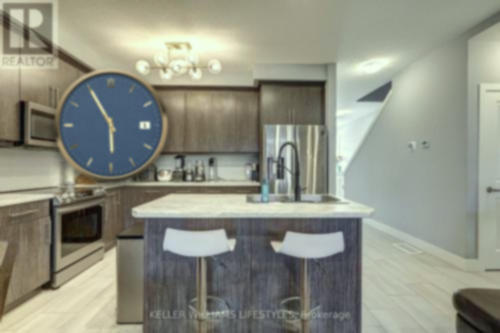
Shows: 5:55
